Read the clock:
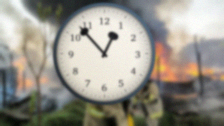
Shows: 12:53
